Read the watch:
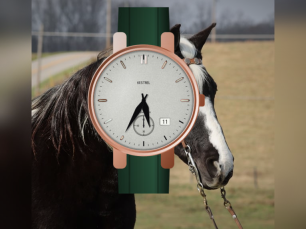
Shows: 5:35
